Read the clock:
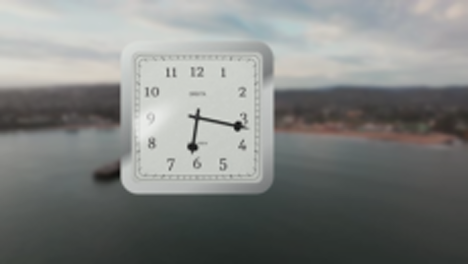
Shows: 6:17
